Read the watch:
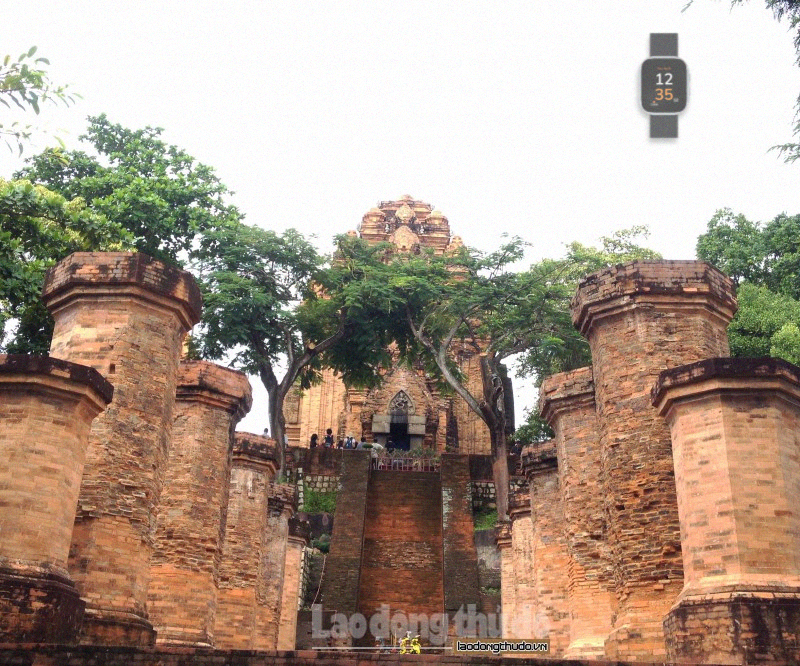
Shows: 12:35
